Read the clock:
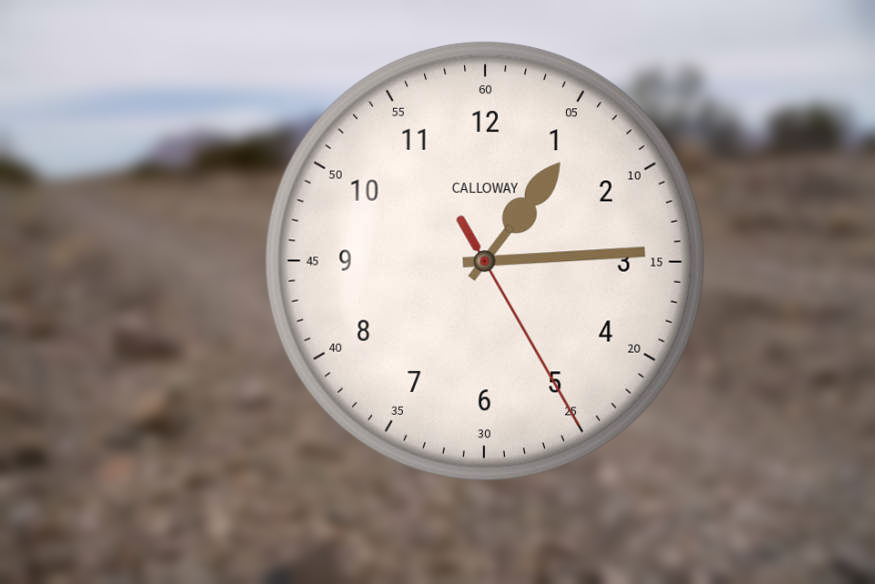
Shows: 1:14:25
